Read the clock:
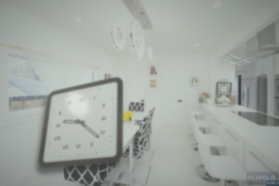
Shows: 9:22
